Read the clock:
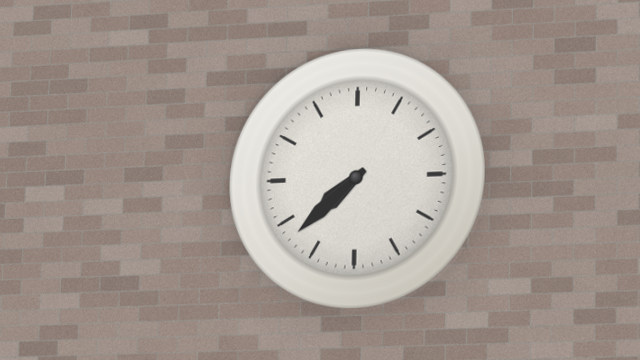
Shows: 7:38
